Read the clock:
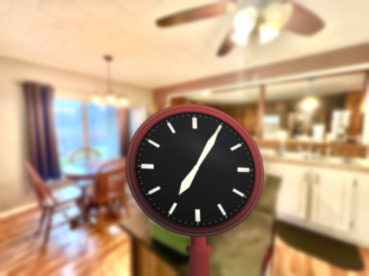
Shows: 7:05
